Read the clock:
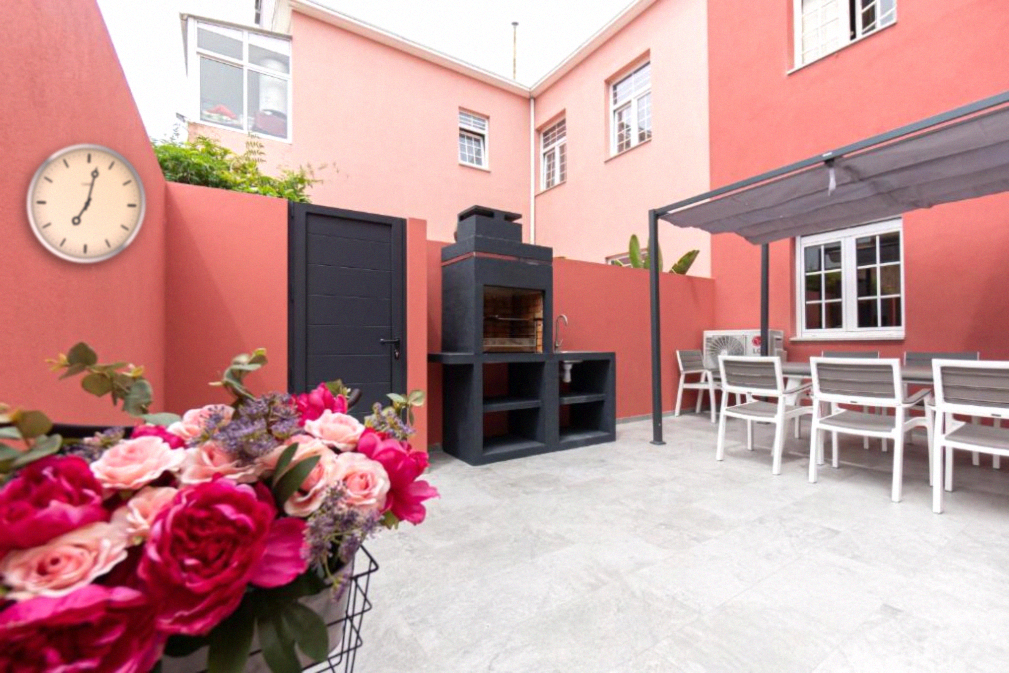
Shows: 7:02
